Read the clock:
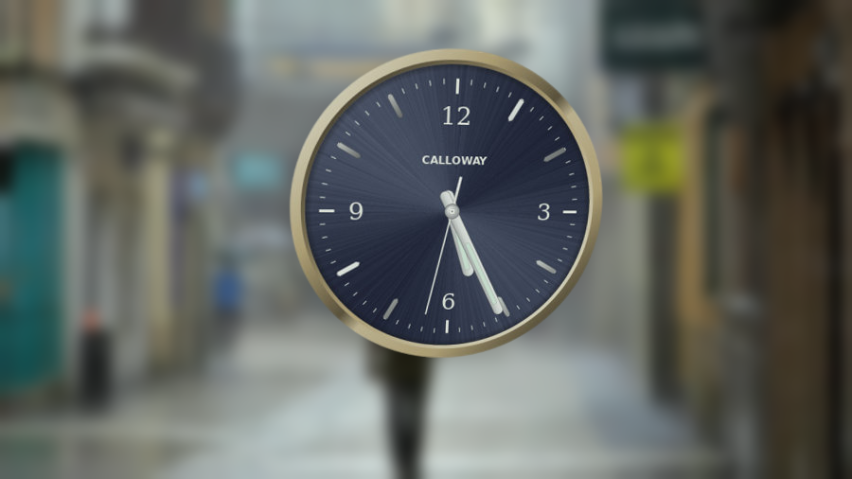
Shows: 5:25:32
